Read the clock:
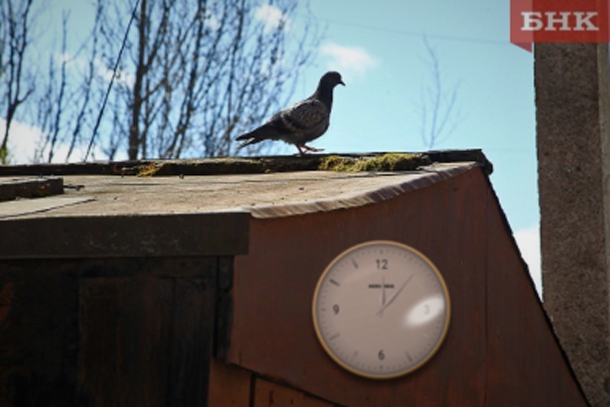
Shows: 12:07
